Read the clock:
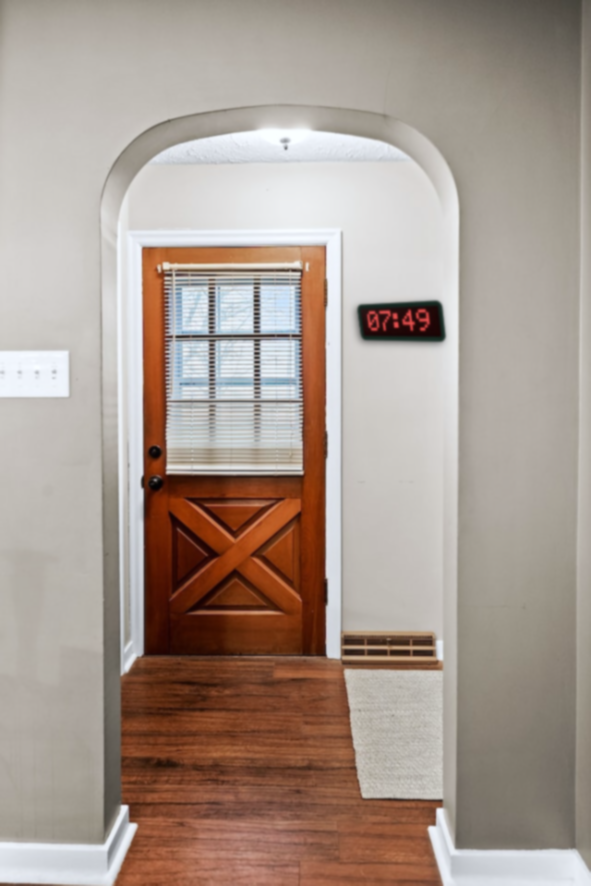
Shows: 7:49
